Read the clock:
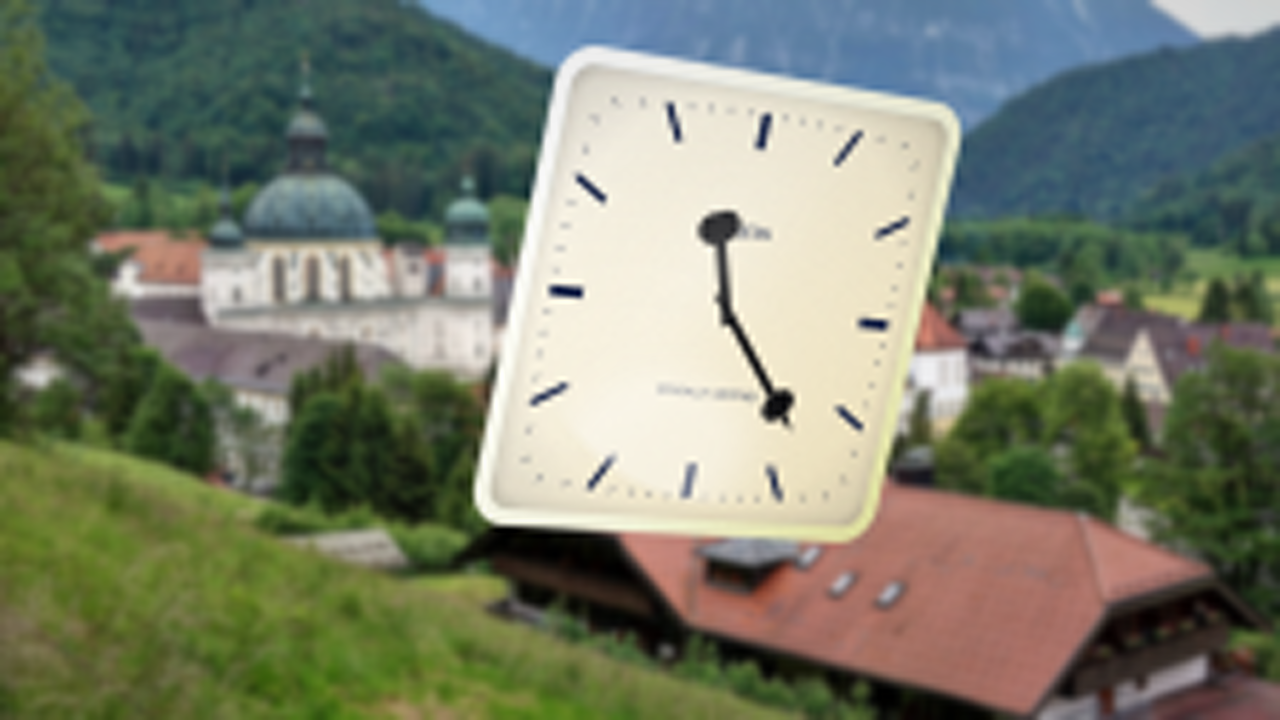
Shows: 11:23
